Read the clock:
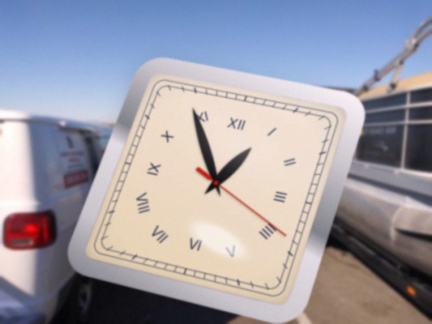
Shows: 12:54:19
